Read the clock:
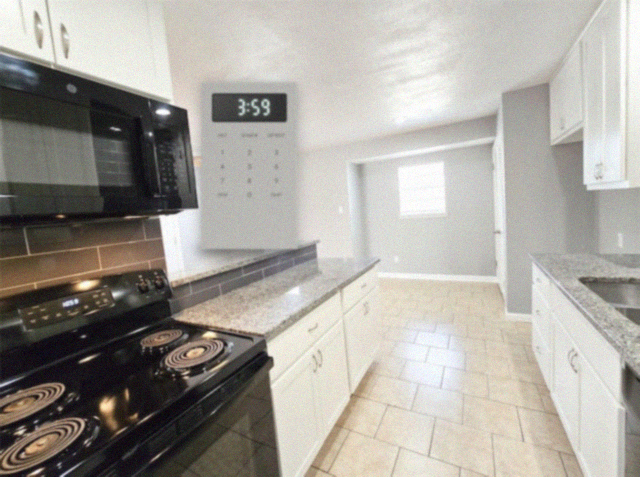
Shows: 3:59
